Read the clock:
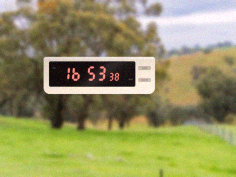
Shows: 16:53:38
